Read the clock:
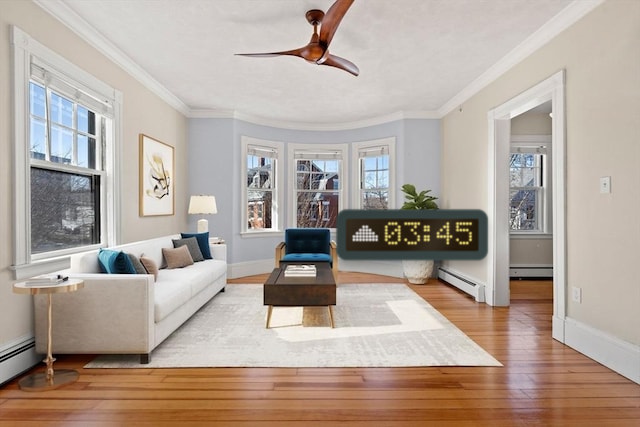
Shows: 3:45
